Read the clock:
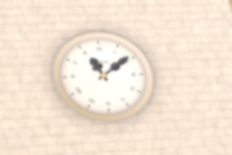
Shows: 11:09
